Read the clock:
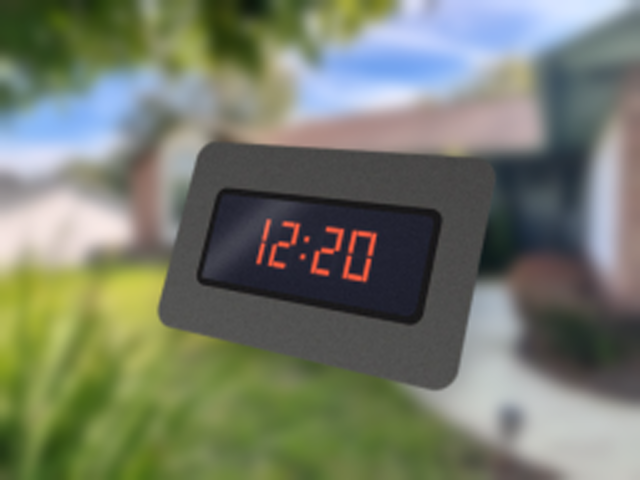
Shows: 12:20
